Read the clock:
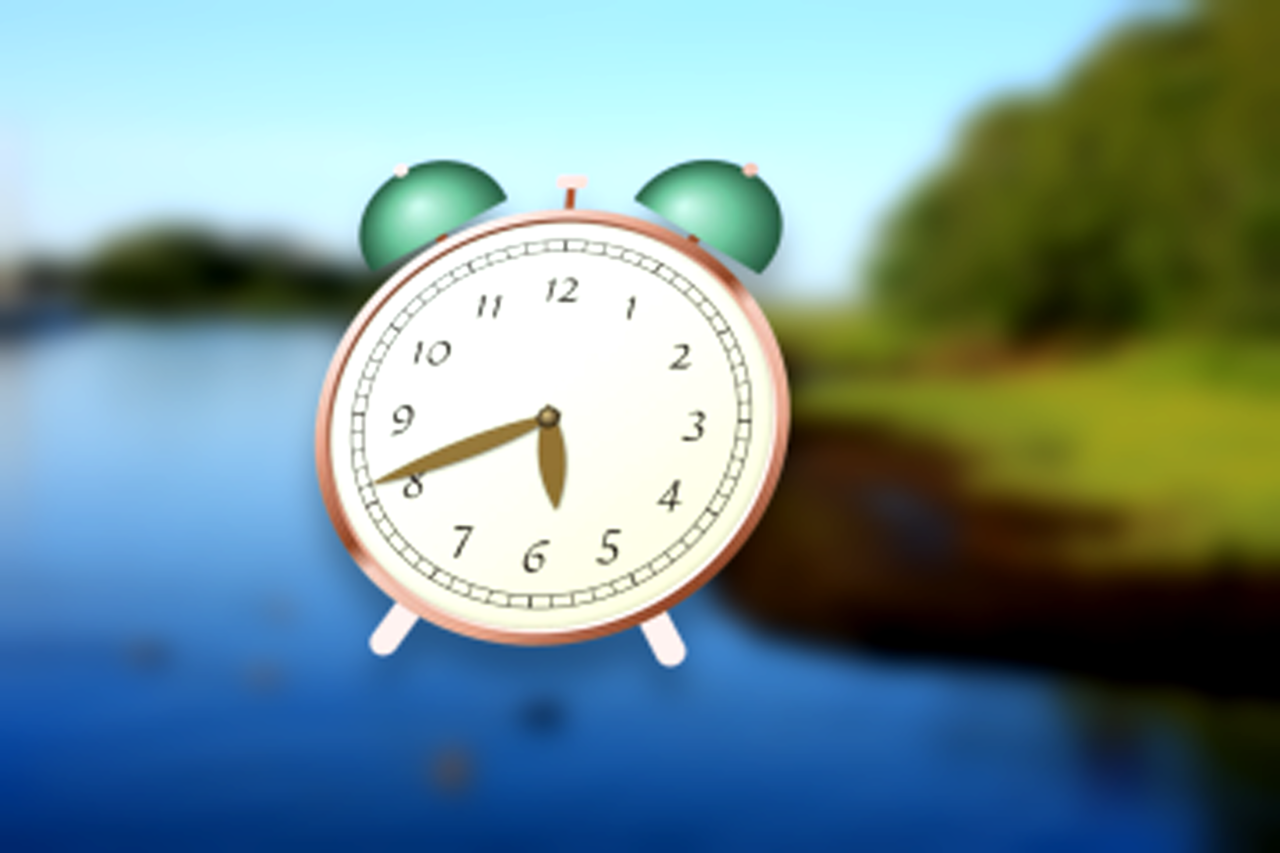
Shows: 5:41
